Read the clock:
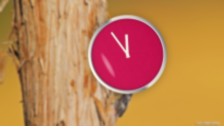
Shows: 11:54
